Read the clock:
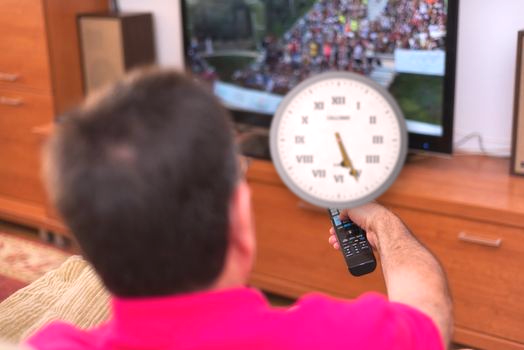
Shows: 5:26
